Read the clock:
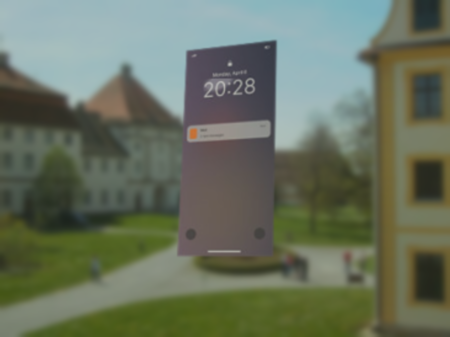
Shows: 20:28
